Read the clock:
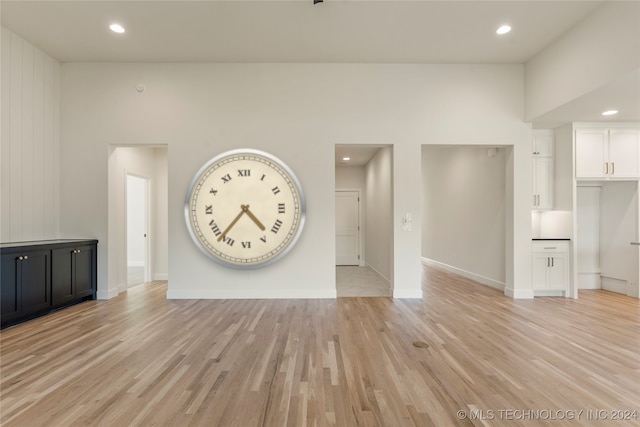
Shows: 4:37
